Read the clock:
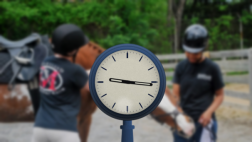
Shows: 9:16
